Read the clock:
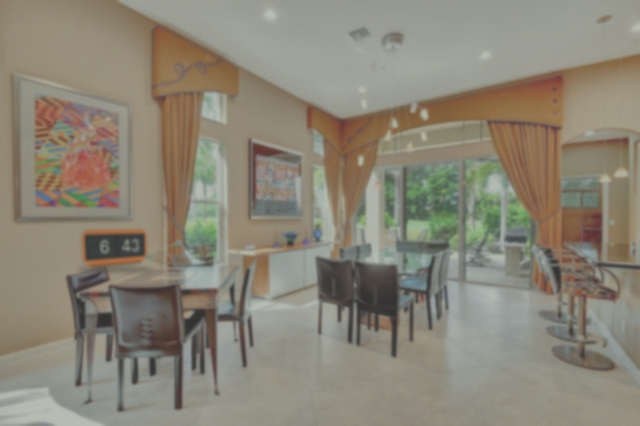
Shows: 6:43
